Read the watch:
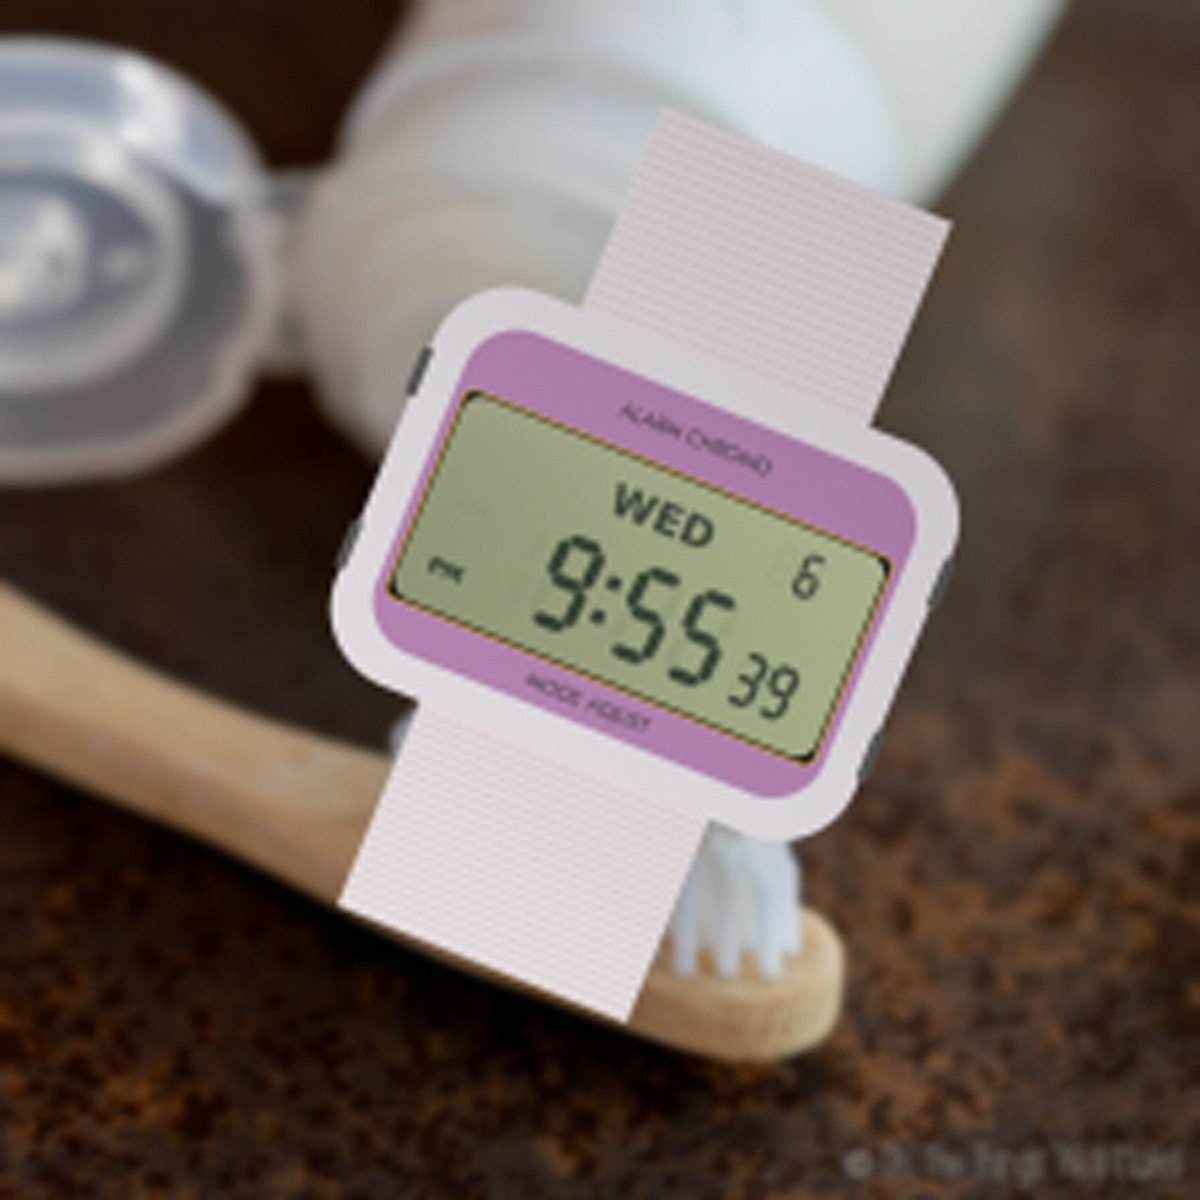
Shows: 9:55:39
